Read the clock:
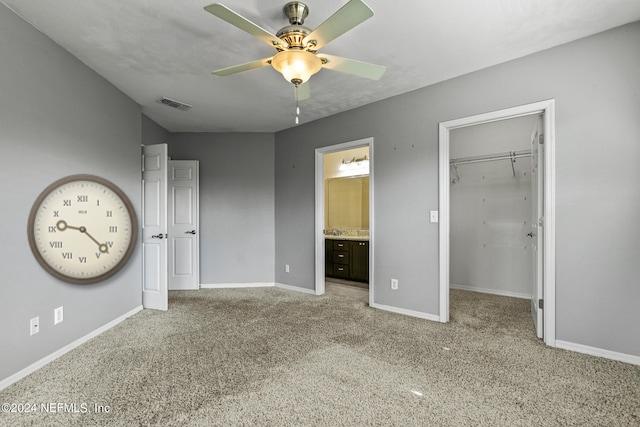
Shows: 9:22
